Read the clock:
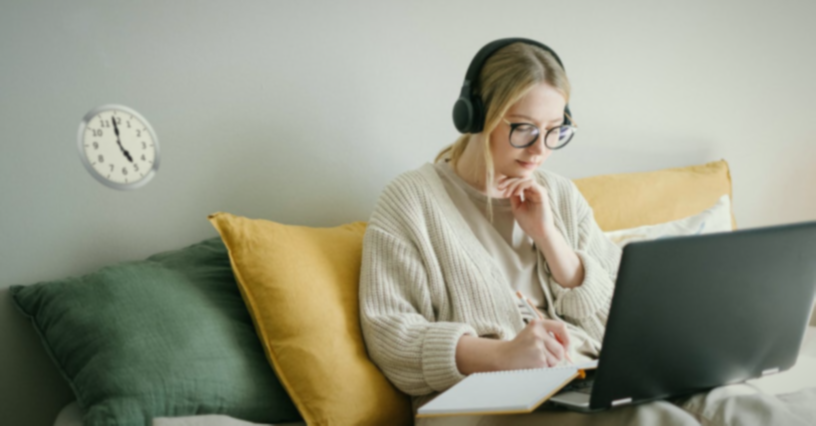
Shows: 4:59
